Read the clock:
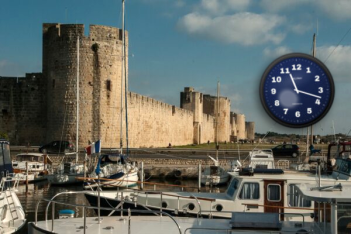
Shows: 11:18
